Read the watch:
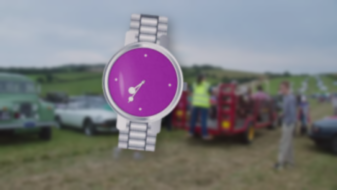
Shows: 7:35
